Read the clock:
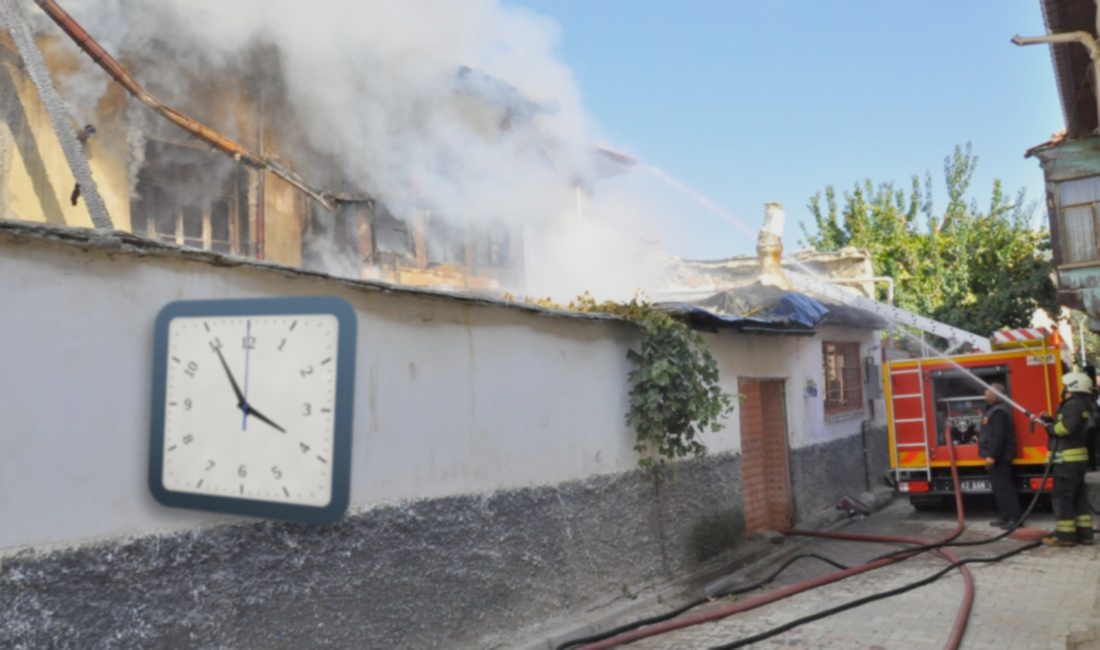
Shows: 3:55:00
